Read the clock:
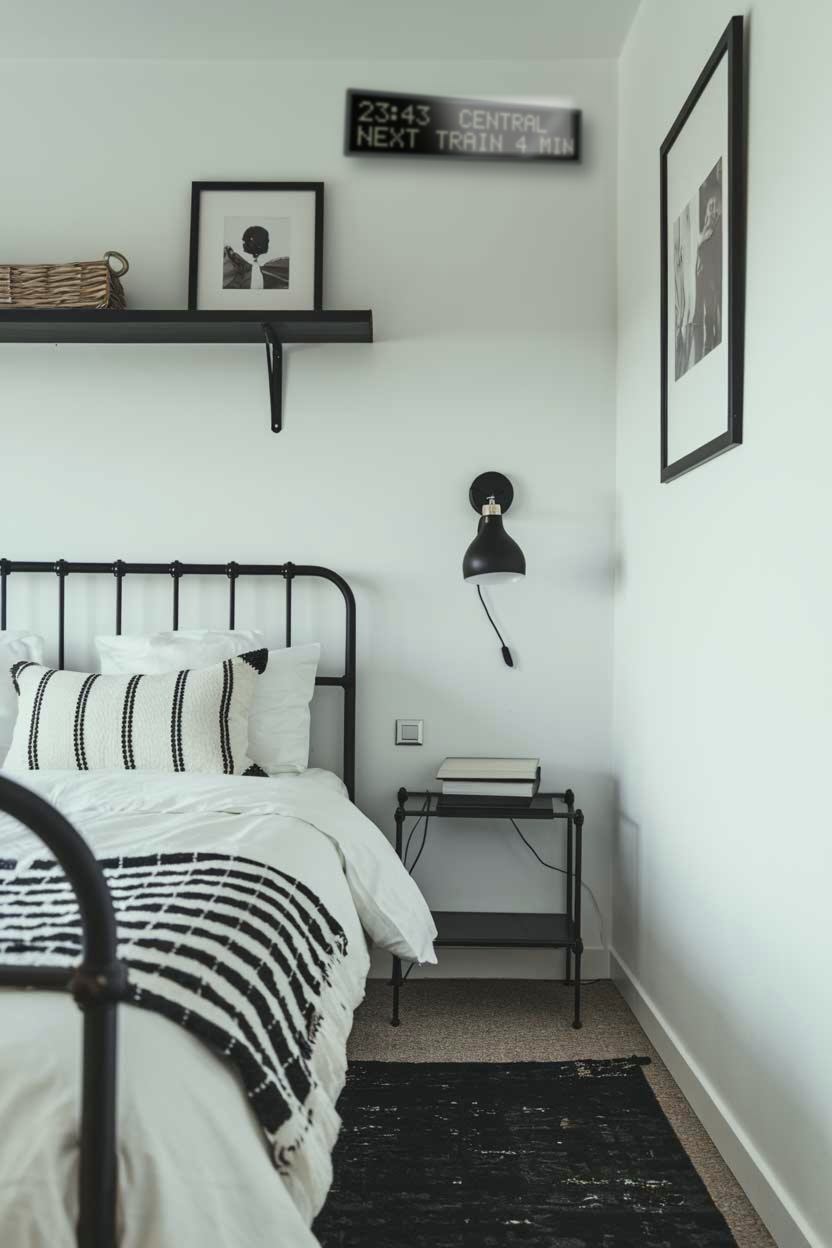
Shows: 23:43
